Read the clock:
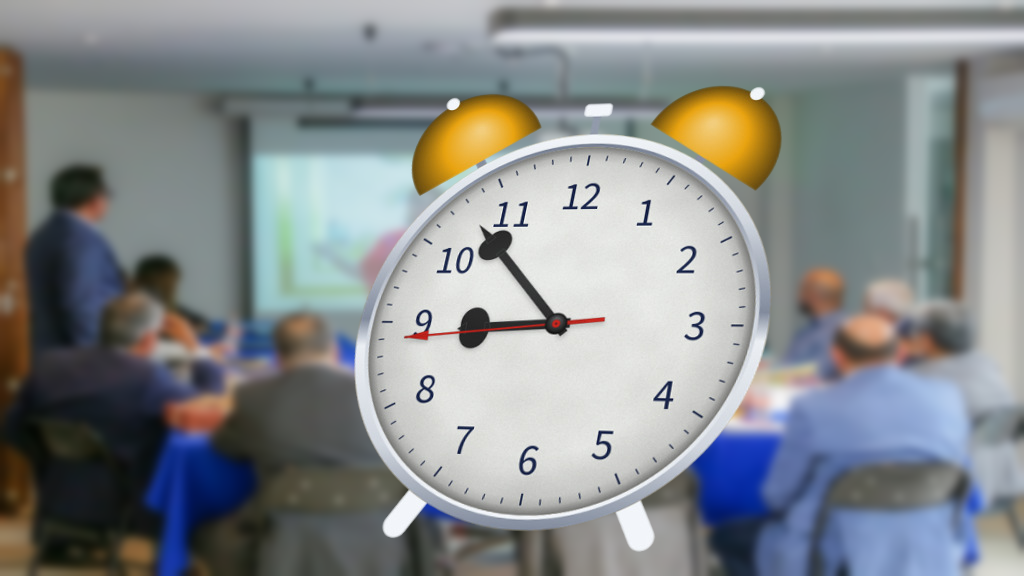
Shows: 8:52:44
